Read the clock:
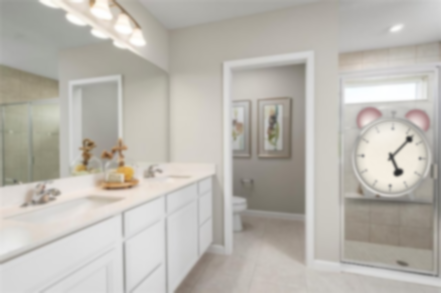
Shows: 5:07
